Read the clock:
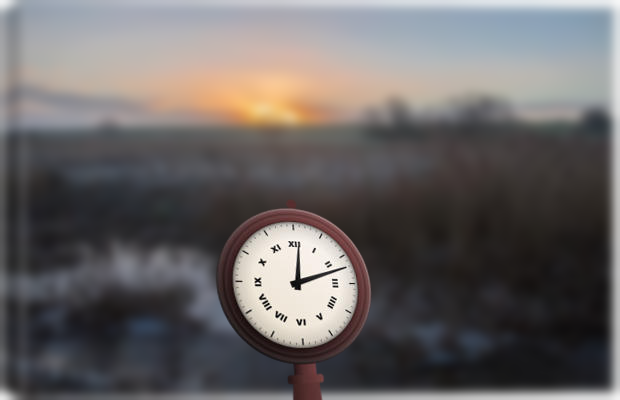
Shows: 12:12
